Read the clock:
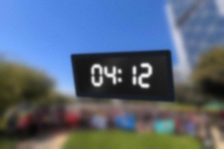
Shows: 4:12
